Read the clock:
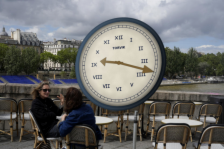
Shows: 9:18
